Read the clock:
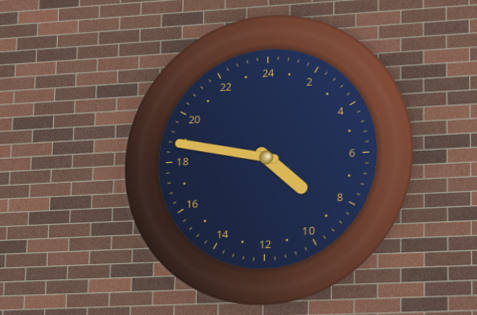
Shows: 8:47
